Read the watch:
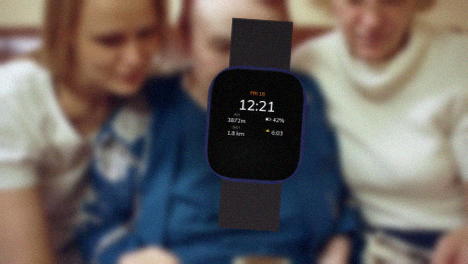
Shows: 12:21
